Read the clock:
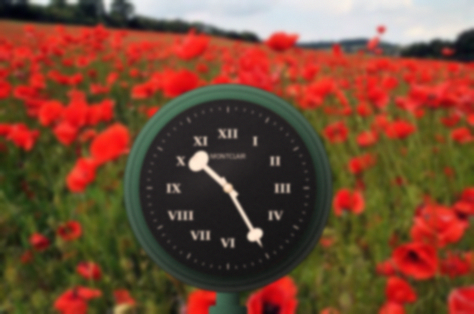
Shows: 10:25
